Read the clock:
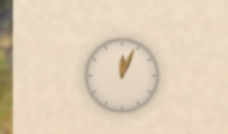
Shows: 12:04
